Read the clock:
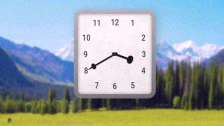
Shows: 3:40
